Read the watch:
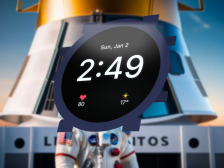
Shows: 2:49
